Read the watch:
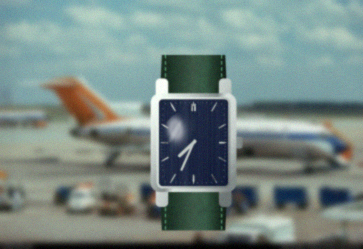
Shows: 7:34
